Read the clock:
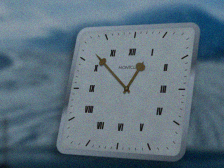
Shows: 12:52
